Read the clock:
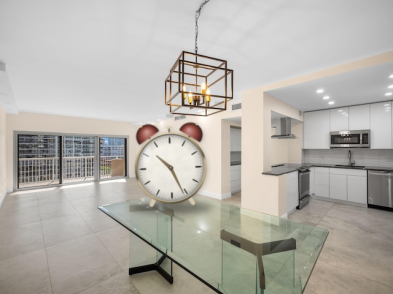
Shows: 10:26
